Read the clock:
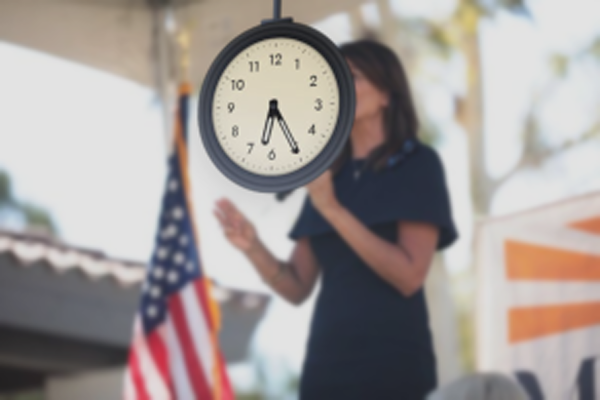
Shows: 6:25
